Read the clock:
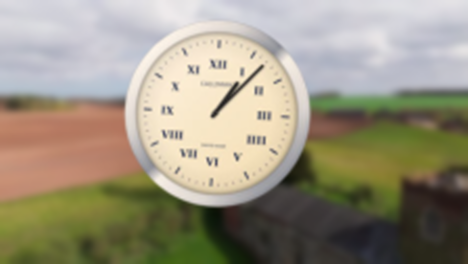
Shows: 1:07
